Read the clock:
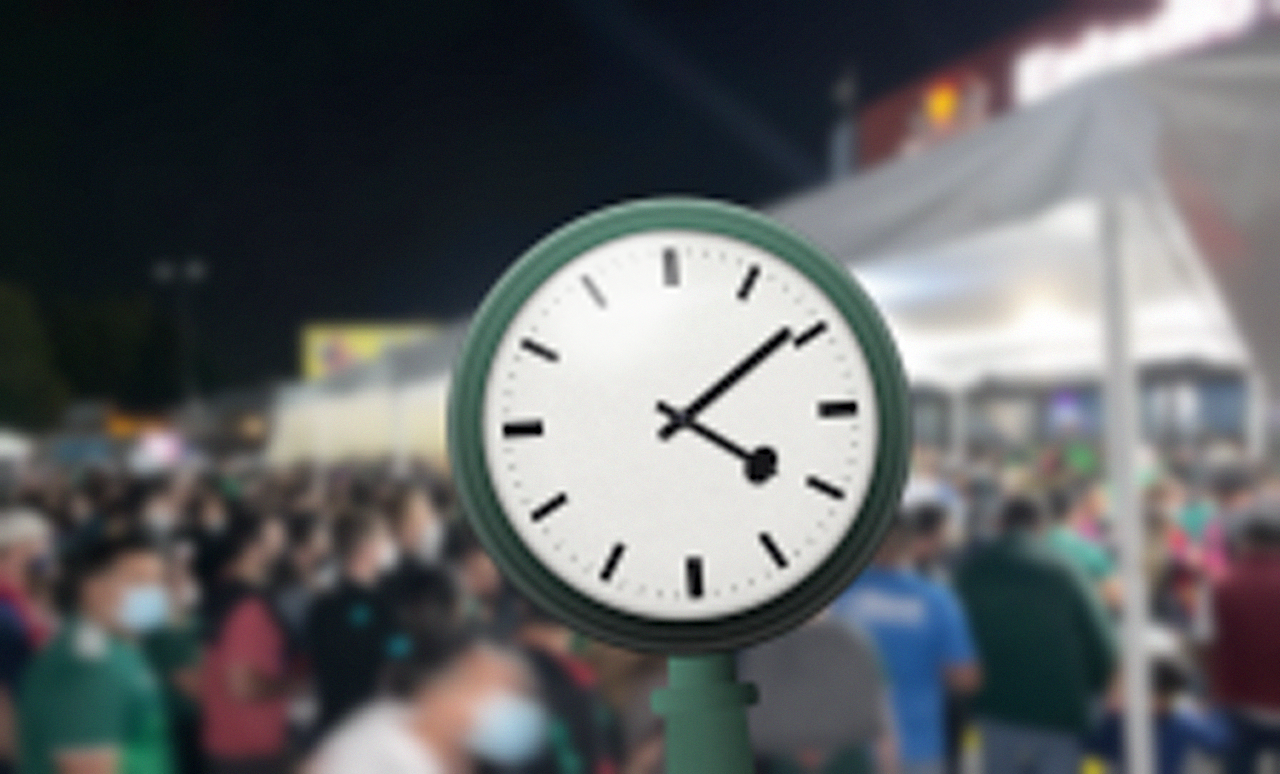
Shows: 4:09
